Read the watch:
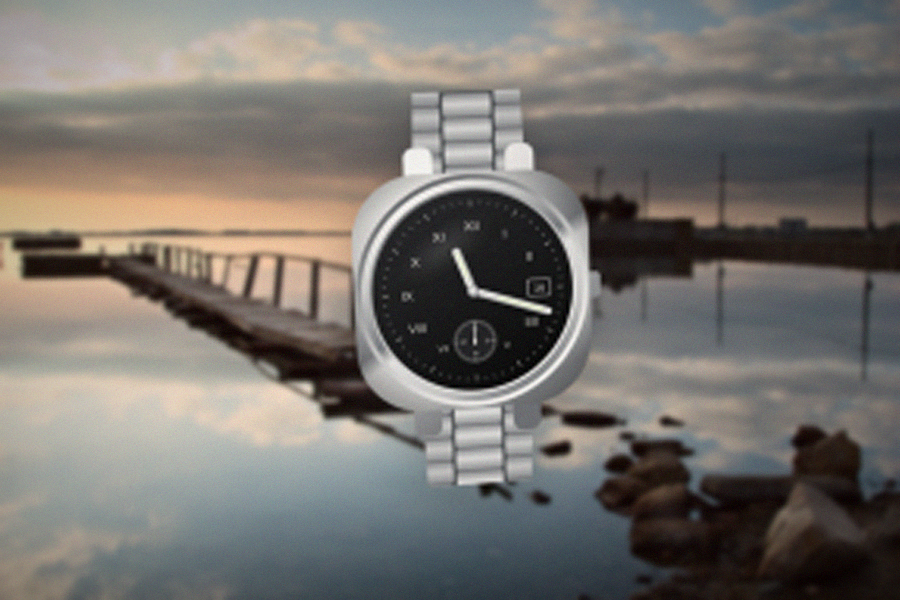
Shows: 11:18
